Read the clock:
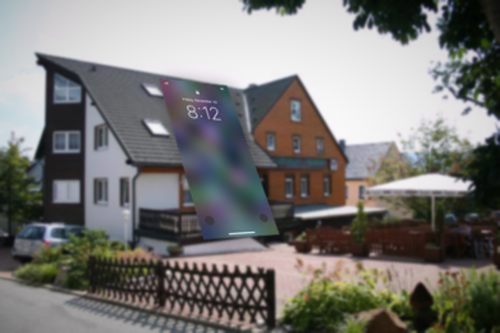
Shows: 8:12
